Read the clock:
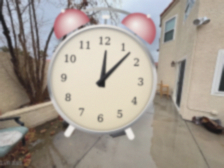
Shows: 12:07
